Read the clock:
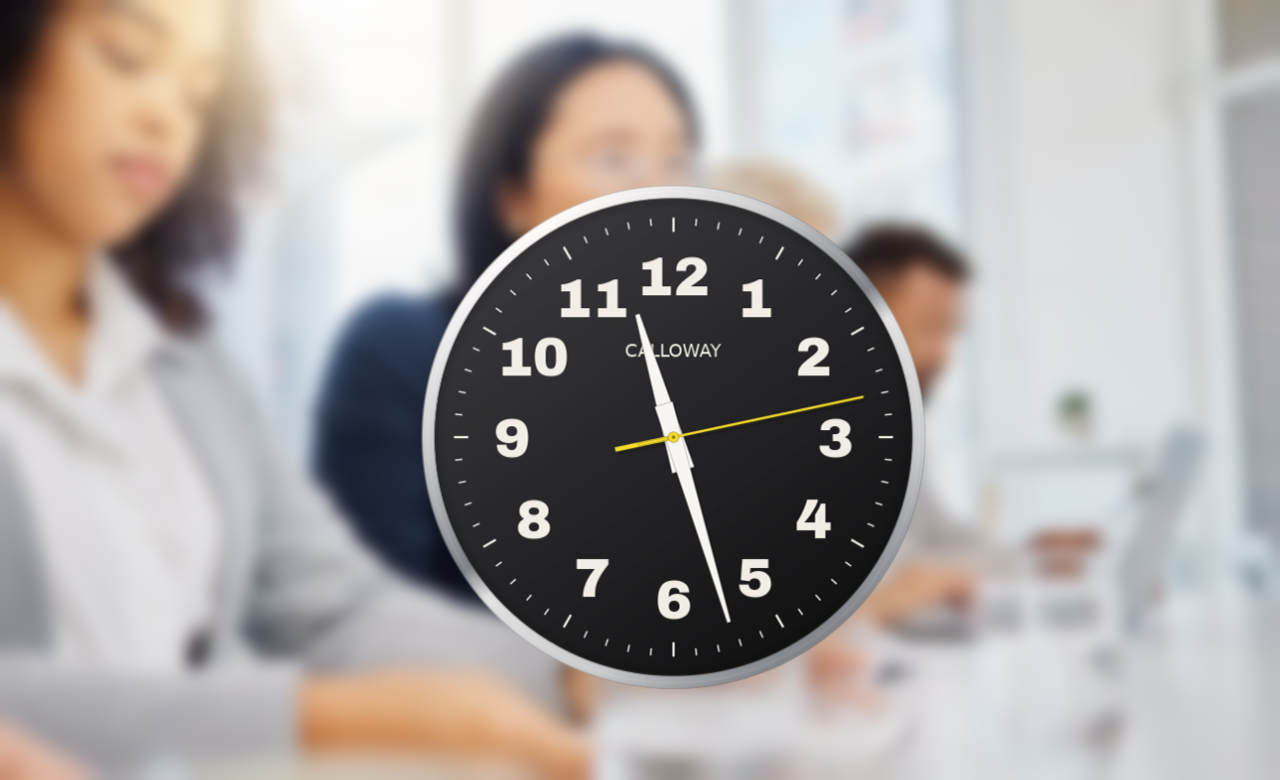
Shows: 11:27:13
